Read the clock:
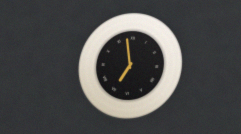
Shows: 6:58
